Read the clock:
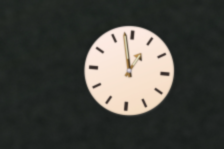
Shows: 12:58
